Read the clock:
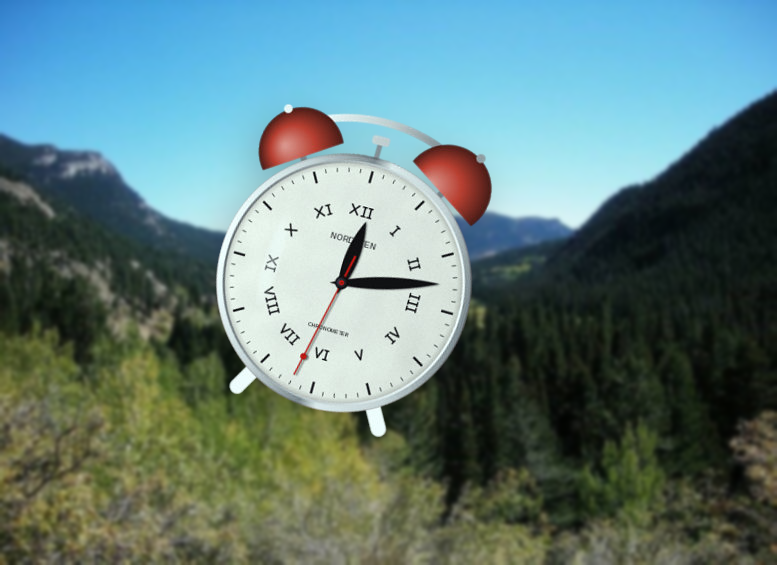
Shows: 12:12:32
